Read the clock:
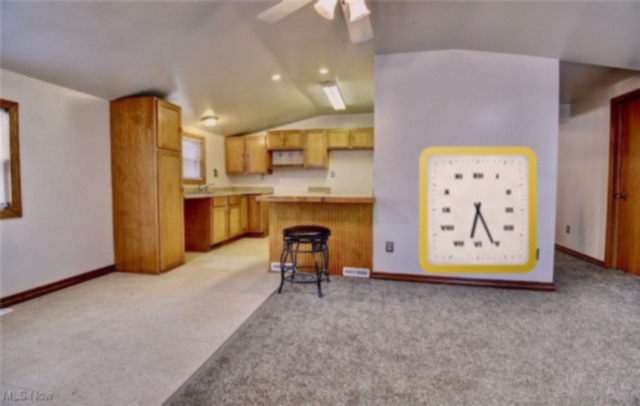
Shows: 6:26
